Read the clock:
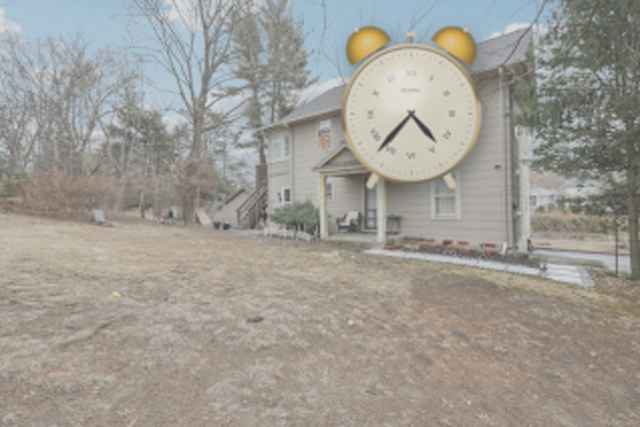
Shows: 4:37
